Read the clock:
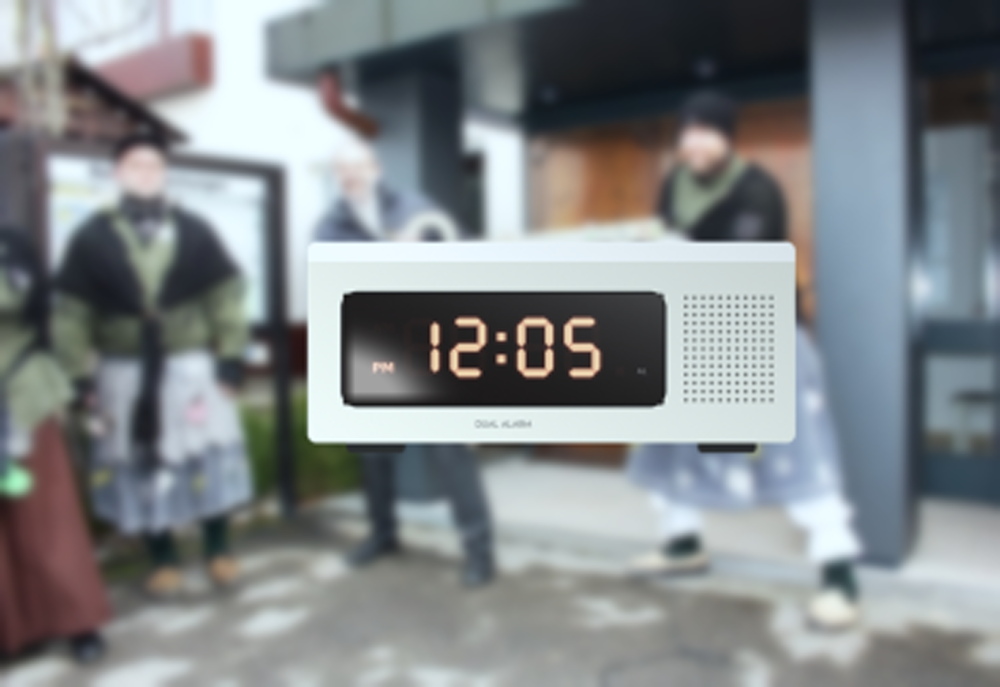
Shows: 12:05
